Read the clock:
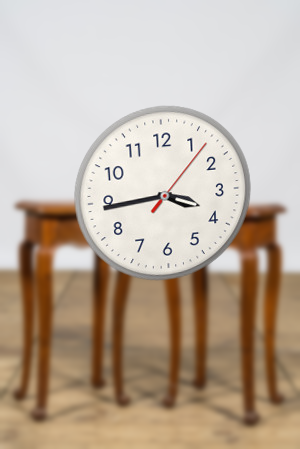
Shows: 3:44:07
